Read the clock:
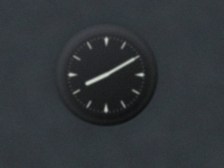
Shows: 8:10
